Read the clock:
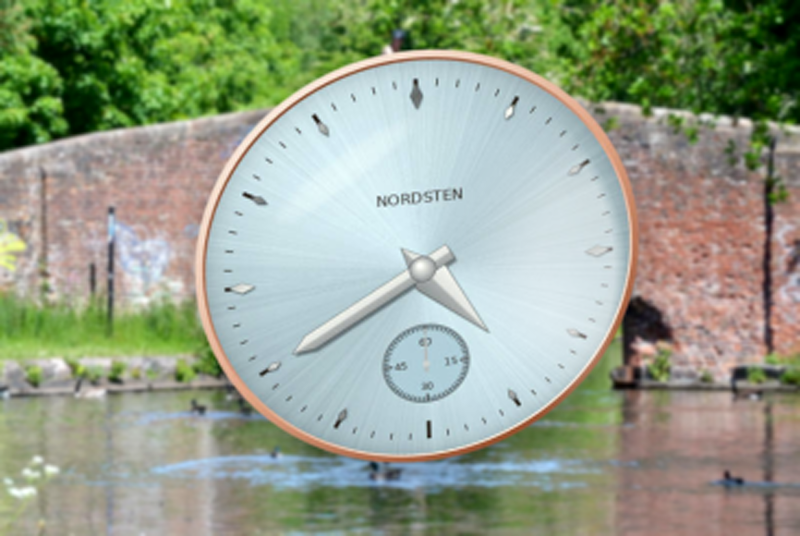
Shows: 4:40
